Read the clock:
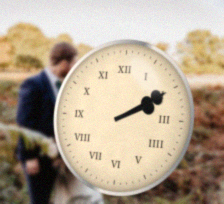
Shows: 2:10
